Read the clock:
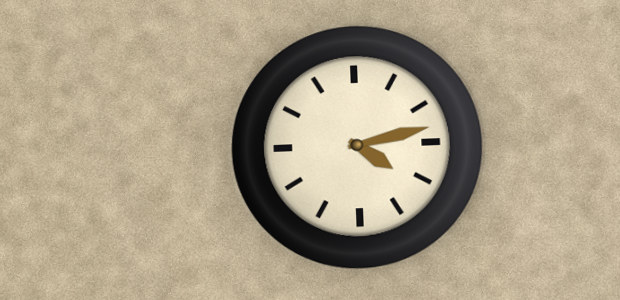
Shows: 4:13
